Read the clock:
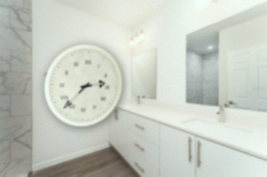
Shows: 2:37
